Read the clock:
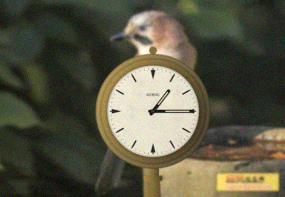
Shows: 1:15
